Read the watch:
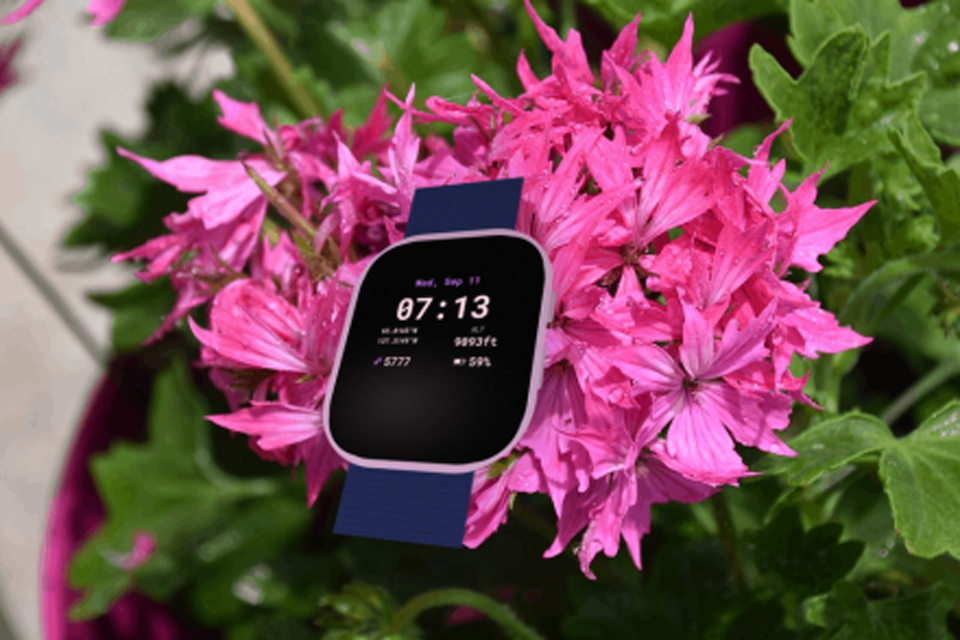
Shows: 7:13
